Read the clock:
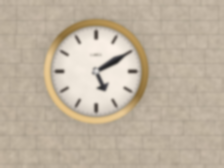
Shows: 5:10
